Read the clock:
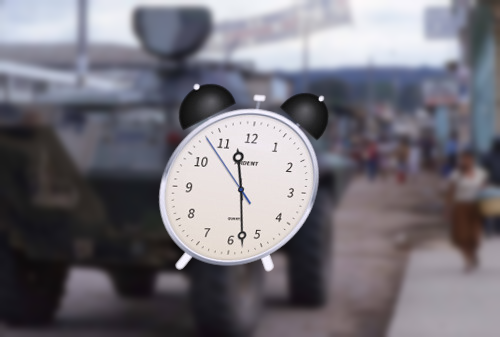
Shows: 11:27:53
